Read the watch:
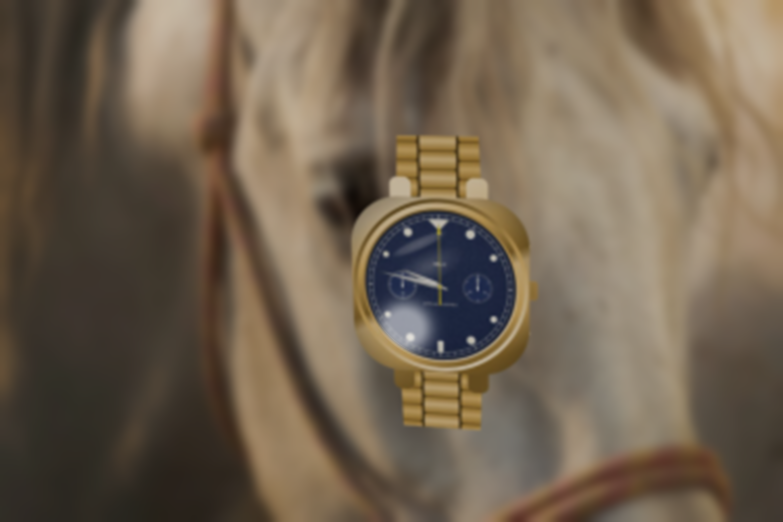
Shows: 9:47
